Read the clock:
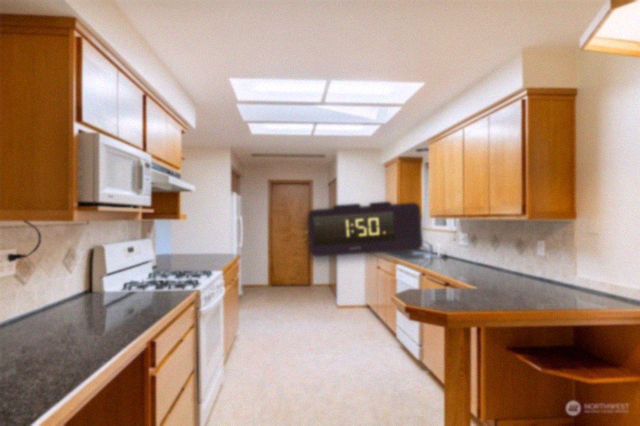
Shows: 1:50
